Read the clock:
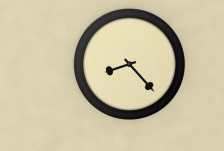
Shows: 8:23
